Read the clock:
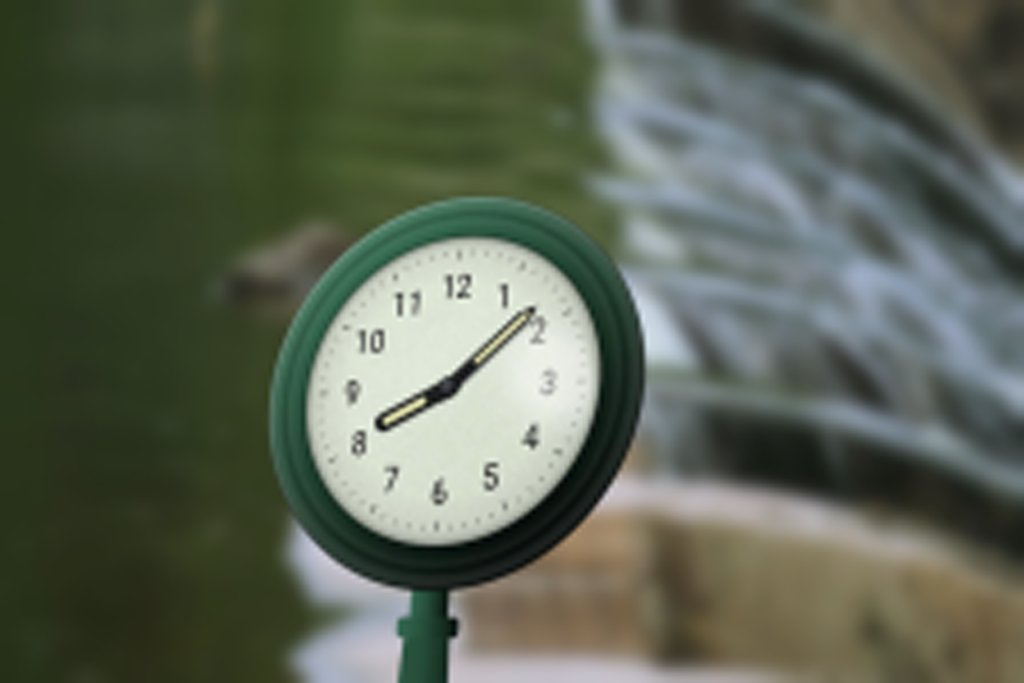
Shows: 8:08
